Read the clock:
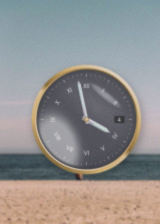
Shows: 3:58
